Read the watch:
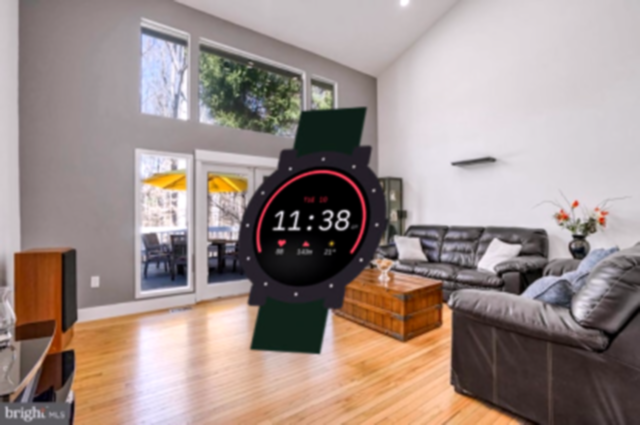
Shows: 11:38
